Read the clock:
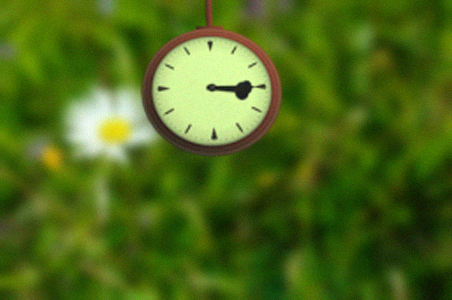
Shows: 3:15
